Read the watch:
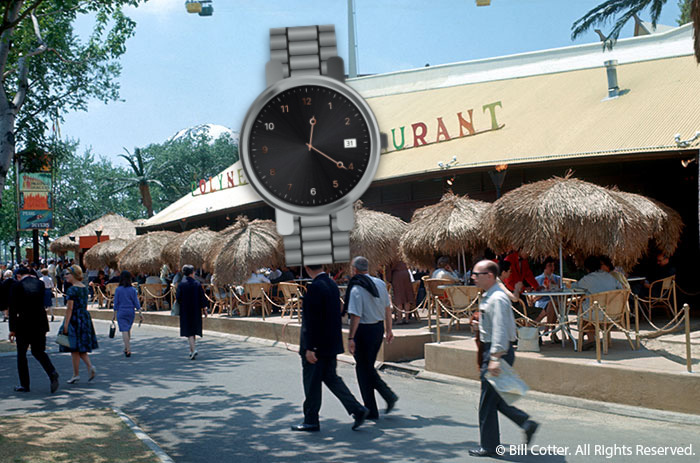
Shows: 12:21
